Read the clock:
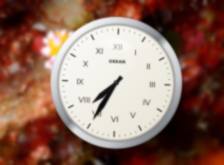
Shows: 7:35
